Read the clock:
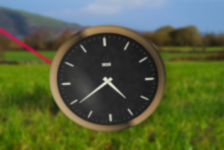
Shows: 4:39
